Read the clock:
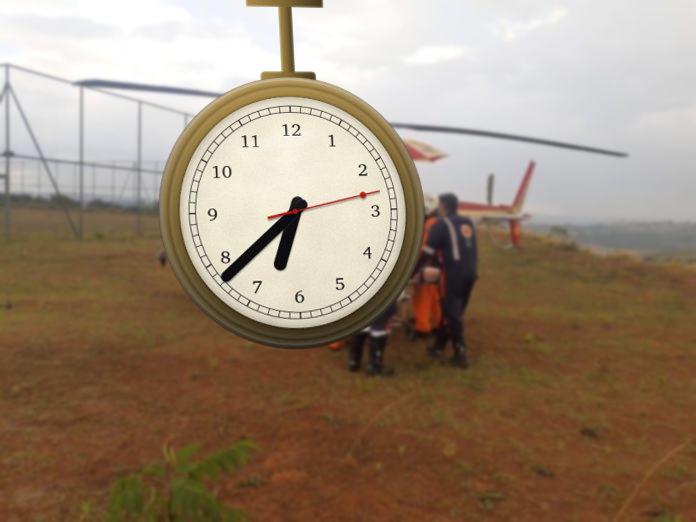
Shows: 6:38:13
